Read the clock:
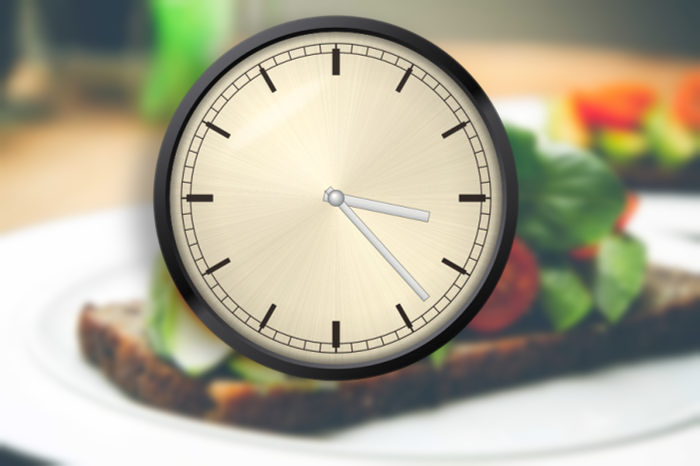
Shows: 3:23
